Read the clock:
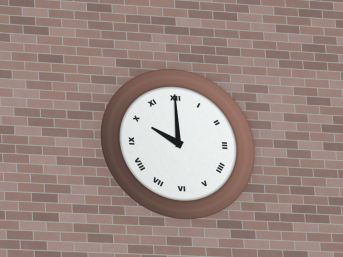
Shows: 10:00
